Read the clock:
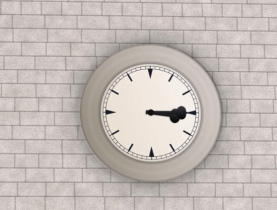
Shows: 3:15
